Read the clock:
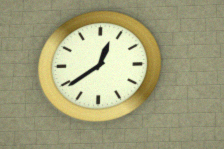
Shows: 12:39
